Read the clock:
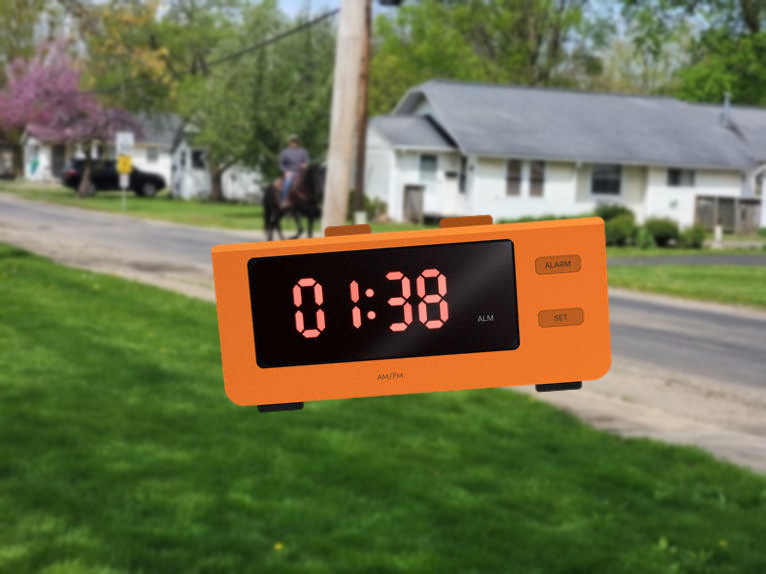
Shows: 1:38
